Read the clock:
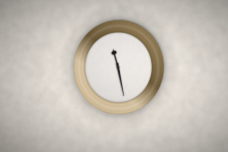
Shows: 11:28
